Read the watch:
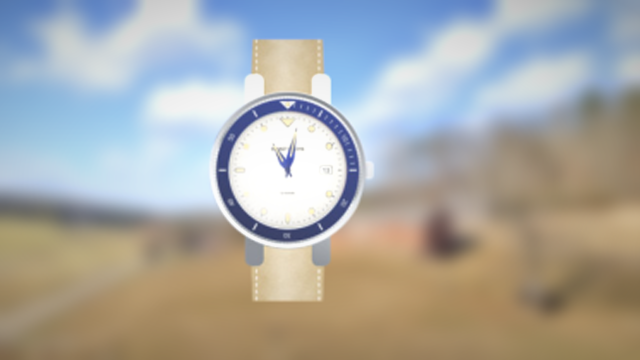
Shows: 11:02
